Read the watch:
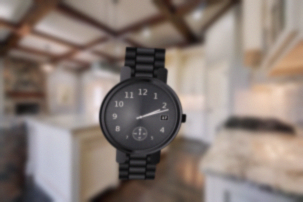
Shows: 2:12
